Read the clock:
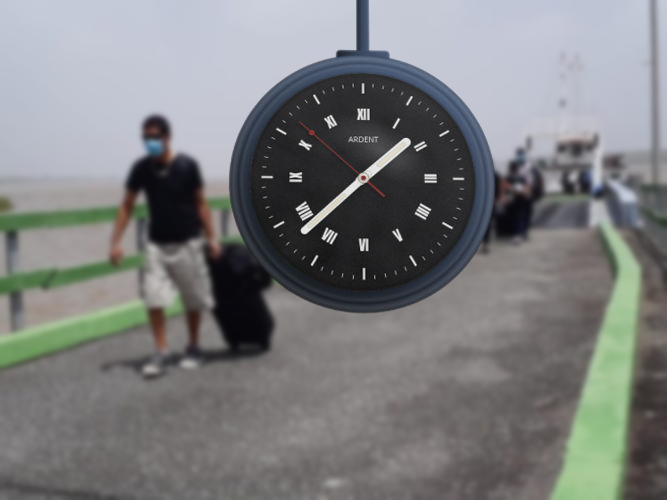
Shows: 1:37:52
